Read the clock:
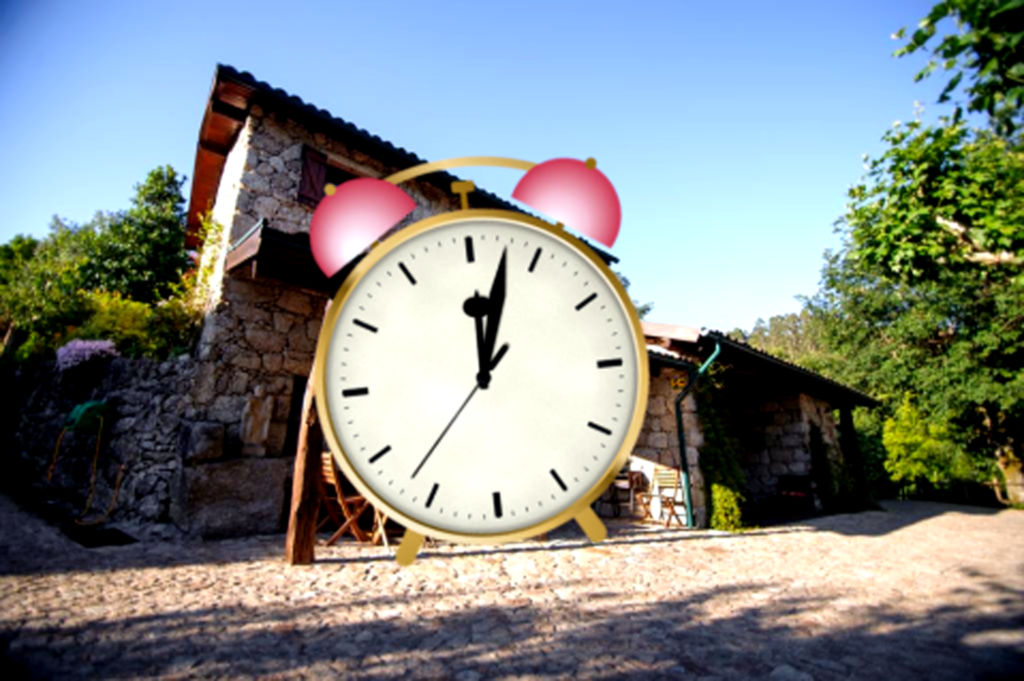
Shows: 12:02:37
